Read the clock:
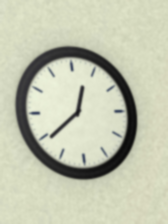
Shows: 12:39
